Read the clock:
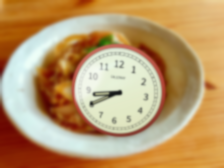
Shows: 8:40
